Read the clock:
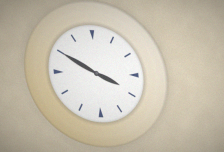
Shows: 3:50
